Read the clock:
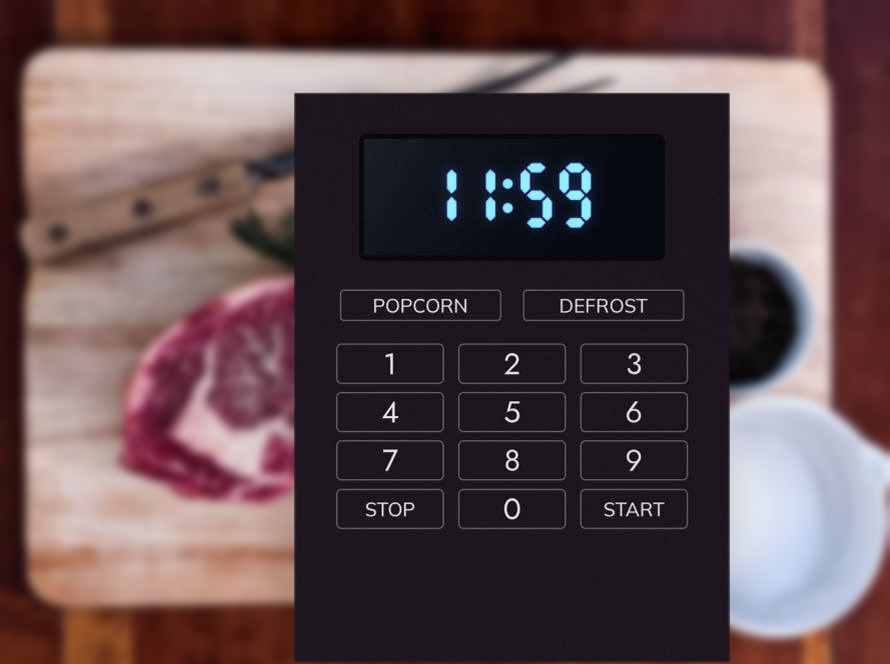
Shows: 11:59
